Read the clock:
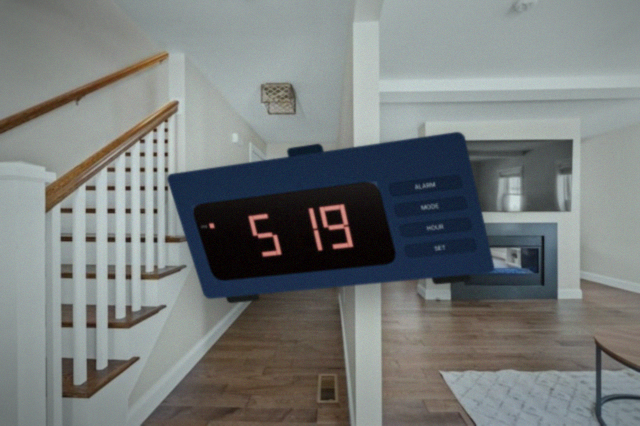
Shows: 5:19
